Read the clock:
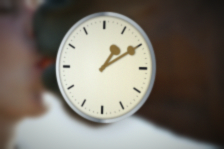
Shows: 1:10
